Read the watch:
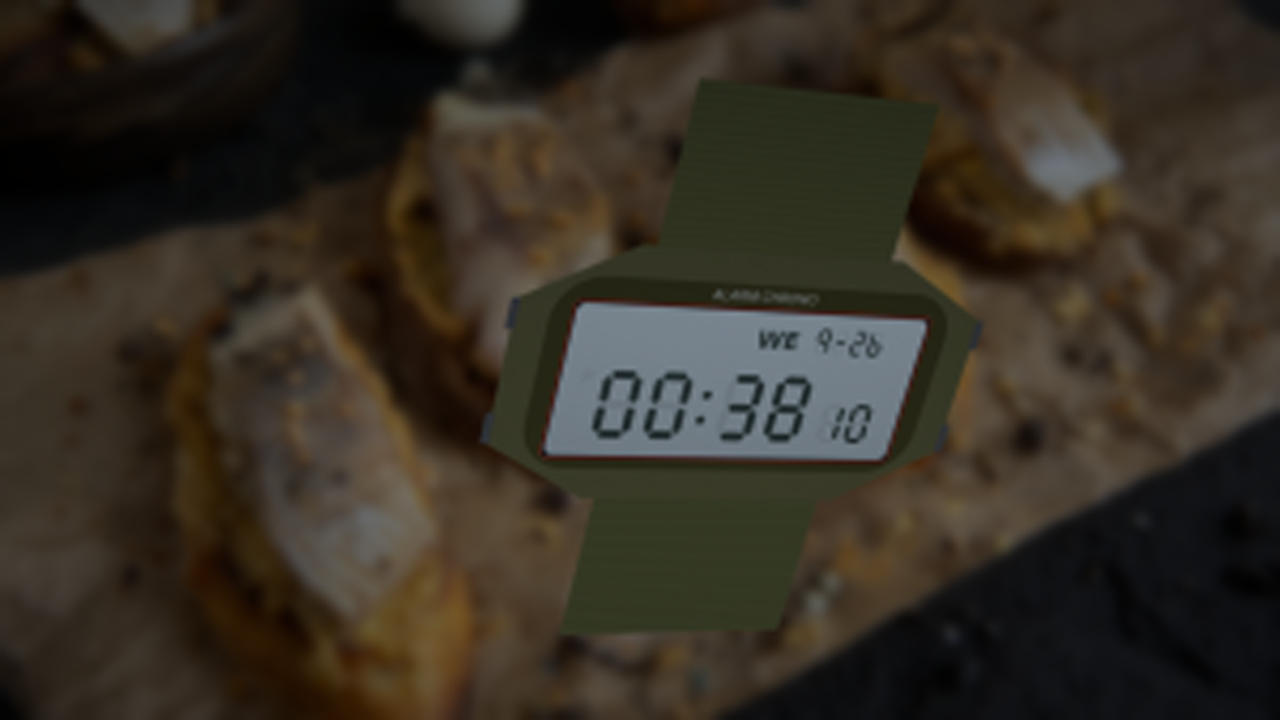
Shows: 0:38:10
